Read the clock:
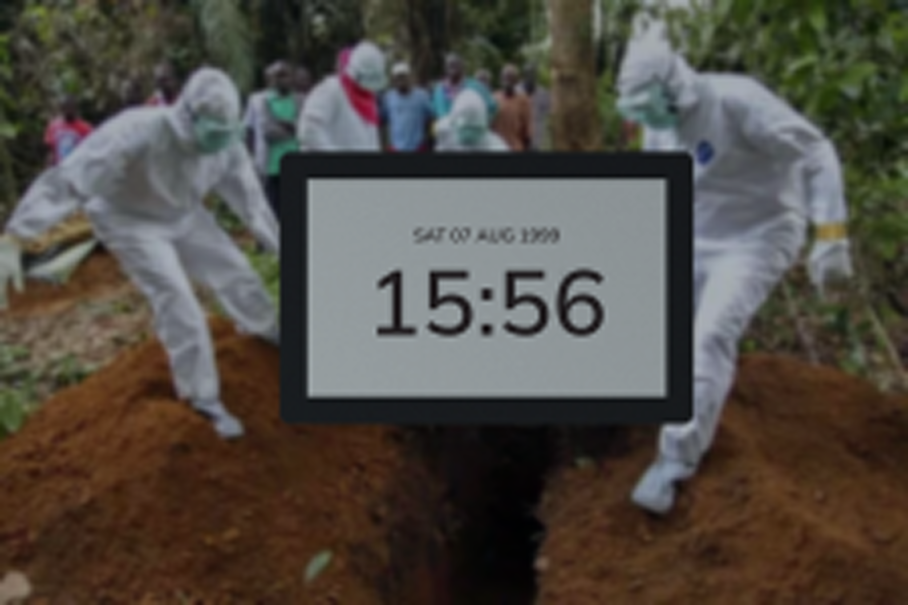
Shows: 15:56
